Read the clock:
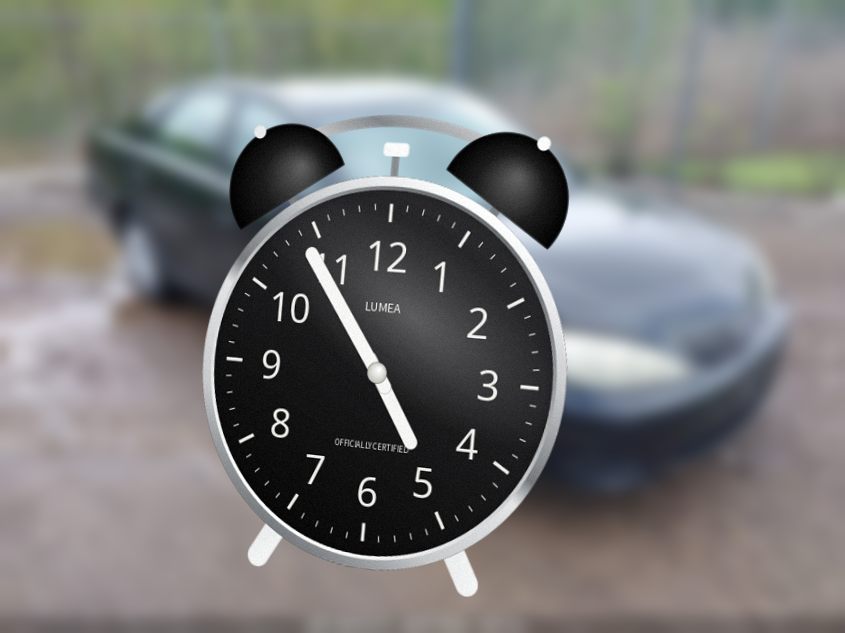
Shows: 4:54
